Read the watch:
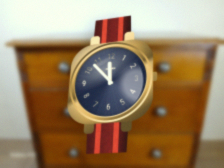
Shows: 11:53
